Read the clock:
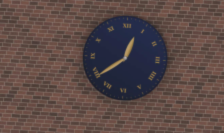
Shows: 12:39
